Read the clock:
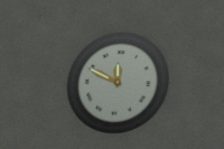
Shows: 11:49
